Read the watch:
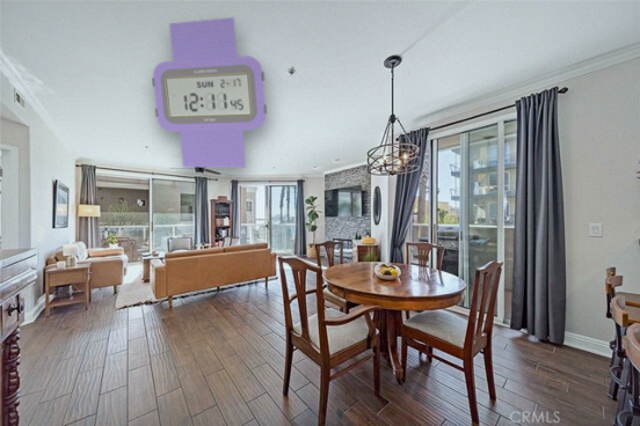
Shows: 12:11:45
